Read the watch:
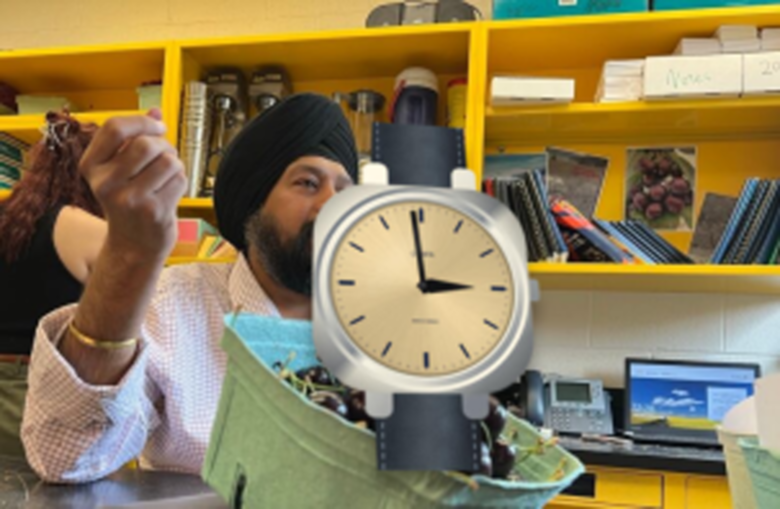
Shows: 2:59
